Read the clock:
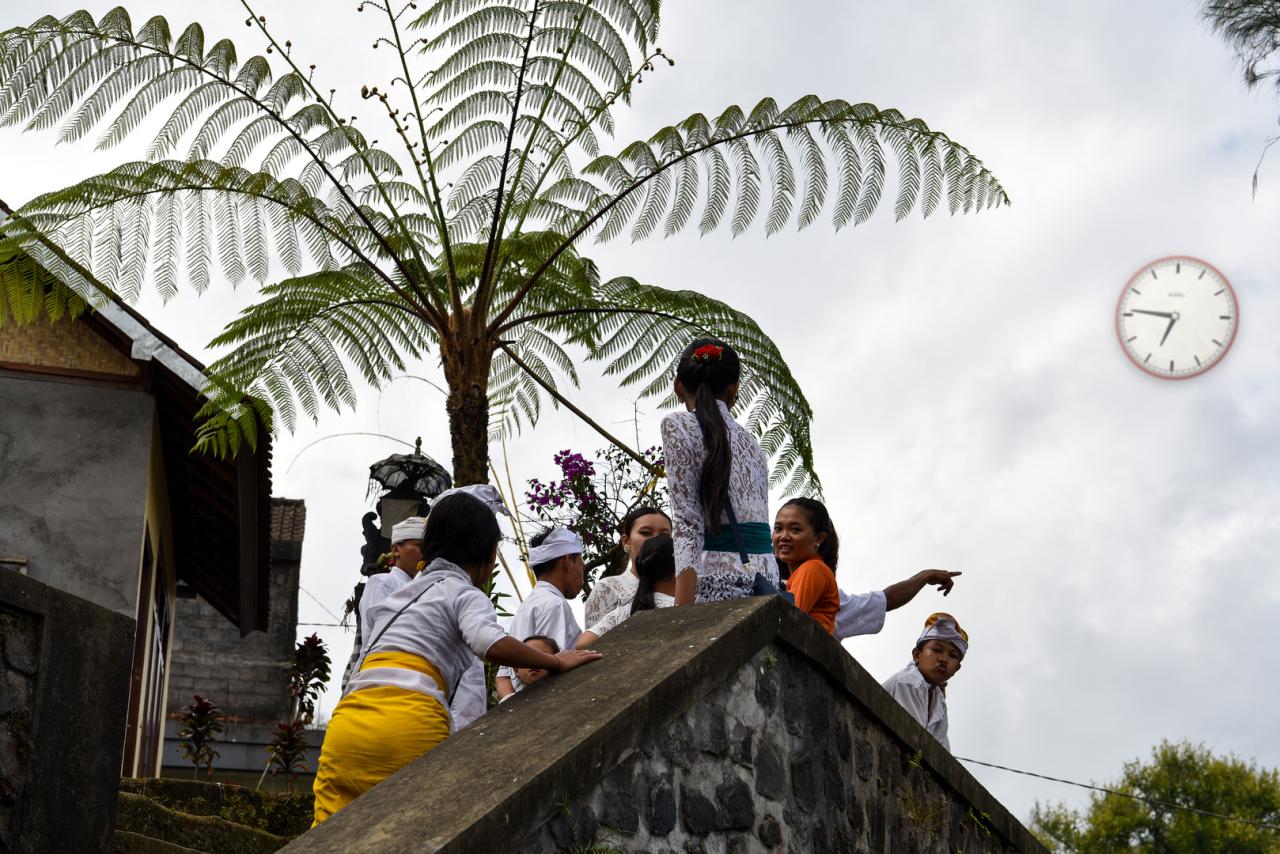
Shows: 6:46
